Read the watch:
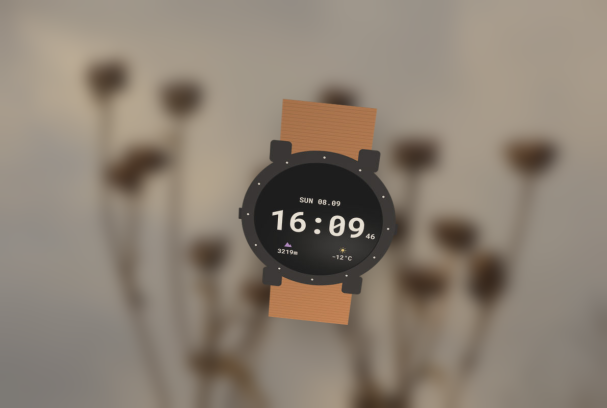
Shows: 16:09:46
